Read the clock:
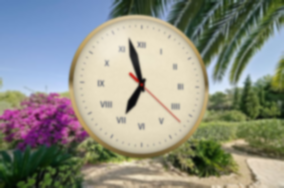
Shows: 6:57:22
